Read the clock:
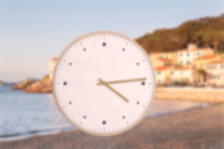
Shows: 4:14
